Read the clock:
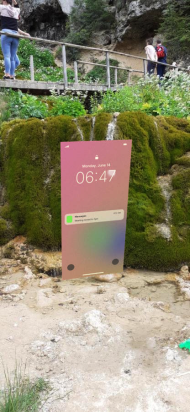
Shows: 6:47
